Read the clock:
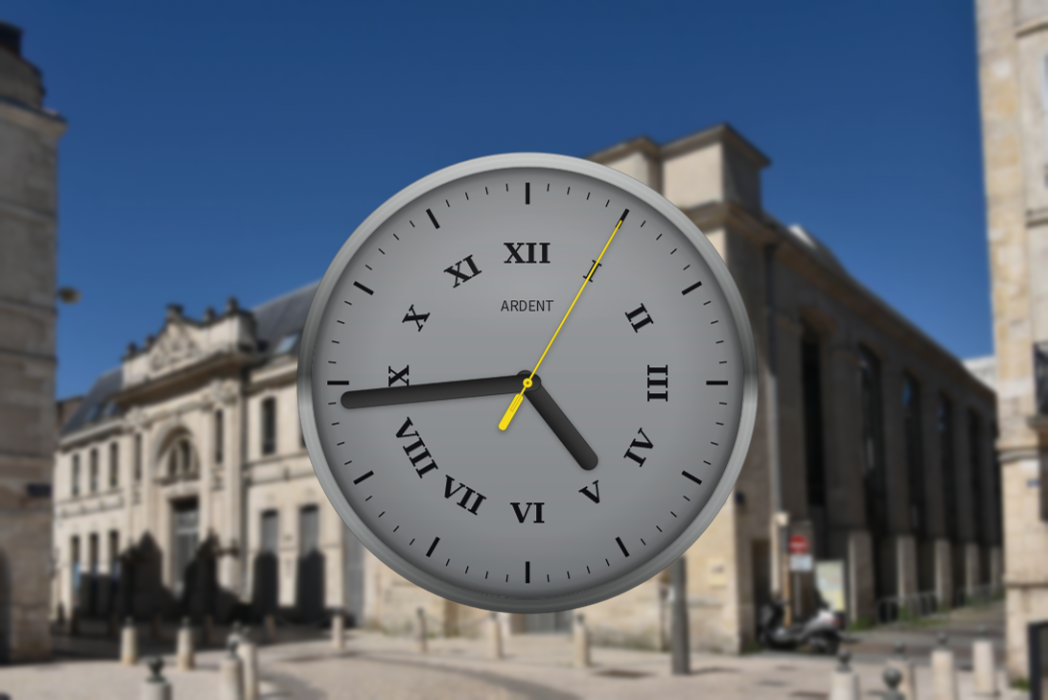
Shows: 4:44:05
